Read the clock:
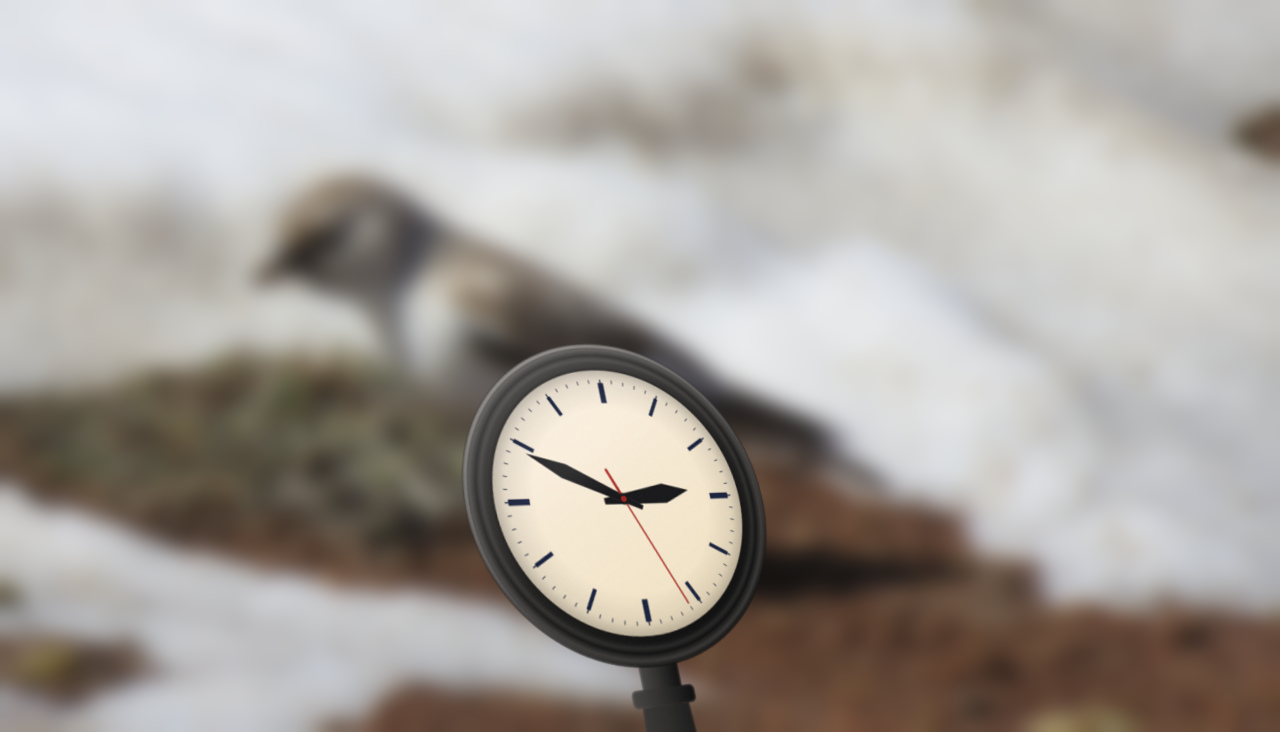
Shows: 2:49:26
